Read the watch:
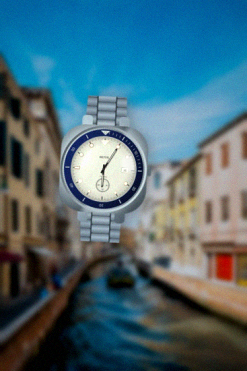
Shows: 6:05
